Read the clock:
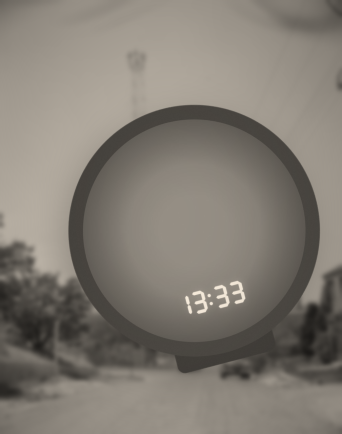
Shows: 13:33
